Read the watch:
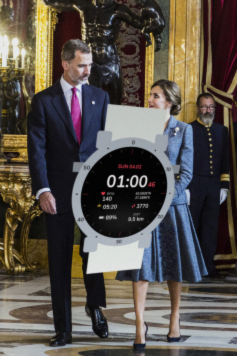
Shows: 1:00
